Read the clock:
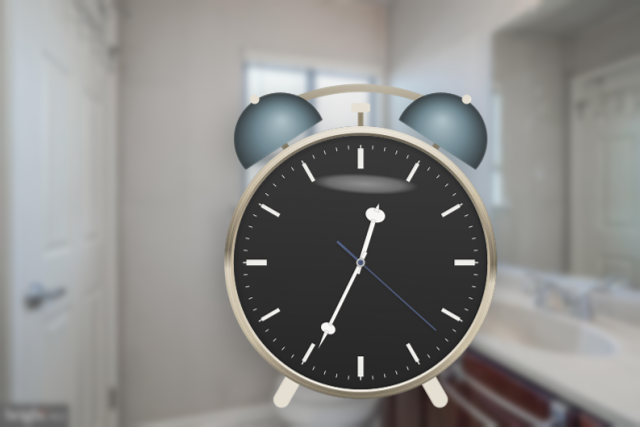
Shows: 12:34:22
